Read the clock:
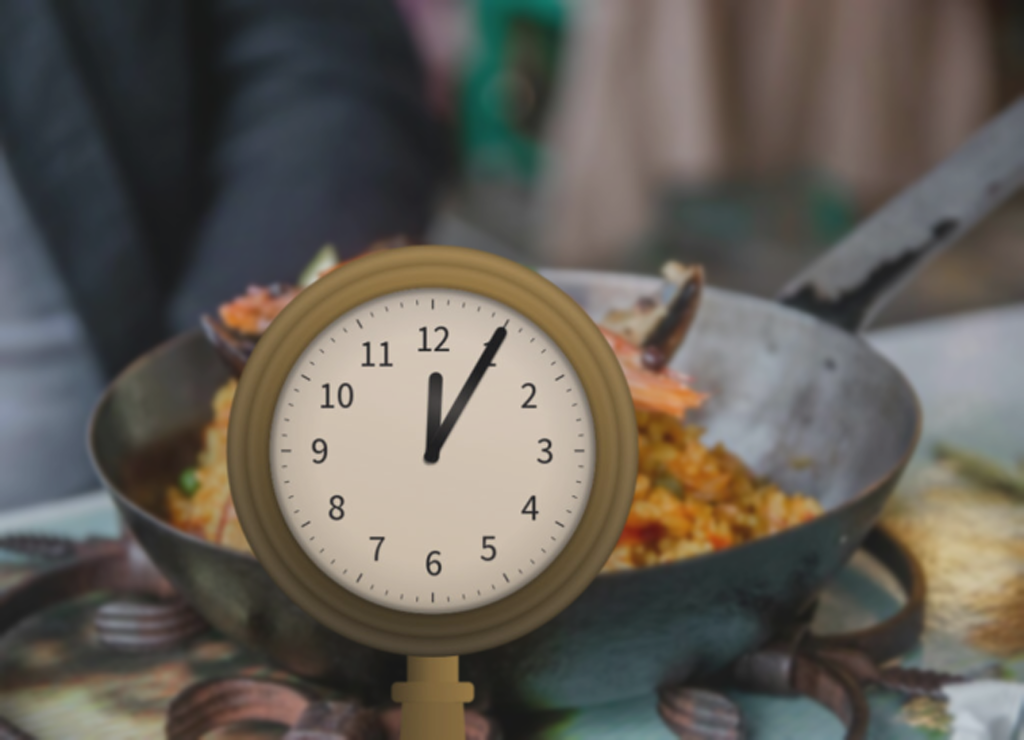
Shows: 12:05
